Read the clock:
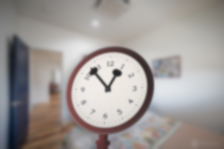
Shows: 12:53
